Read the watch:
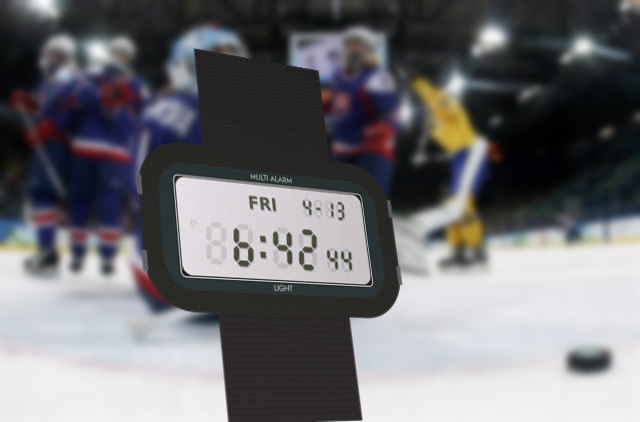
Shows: 6:42:44
